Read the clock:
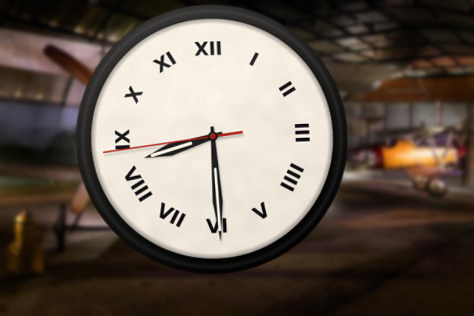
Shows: 8:29:44
